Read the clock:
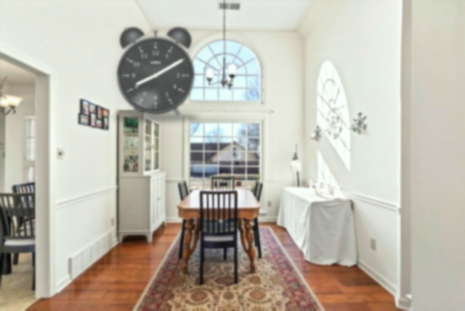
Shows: 8:10
